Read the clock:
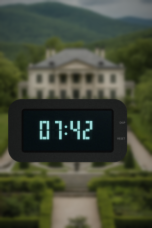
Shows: 7:42
